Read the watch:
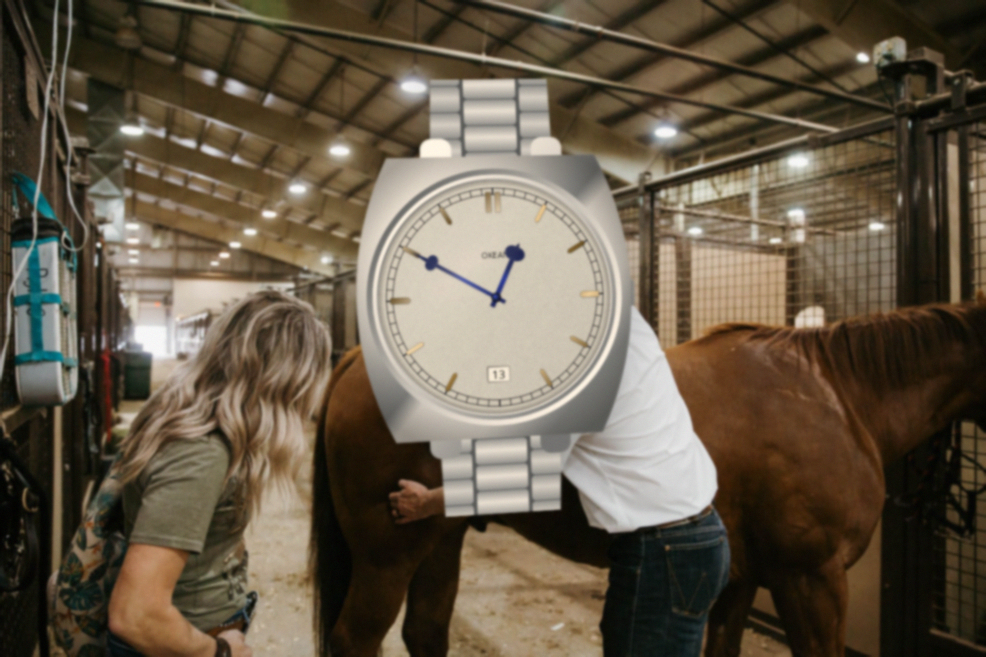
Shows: 12:50
